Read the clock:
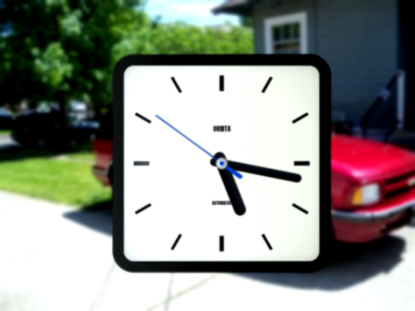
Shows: 5:16:51
